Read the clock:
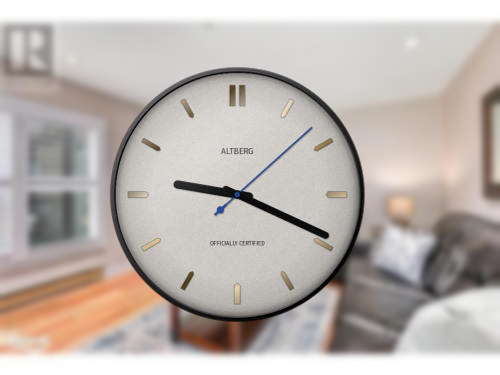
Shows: 9:19:08
